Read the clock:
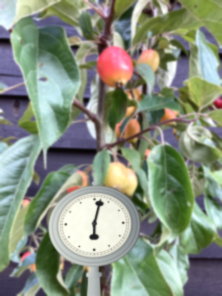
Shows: 6:02
